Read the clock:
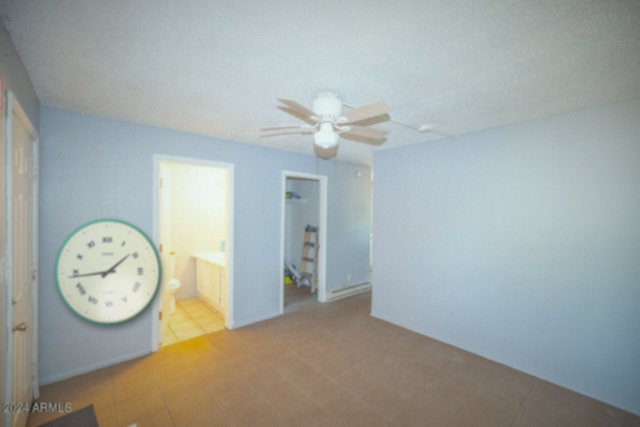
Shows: 1:44
